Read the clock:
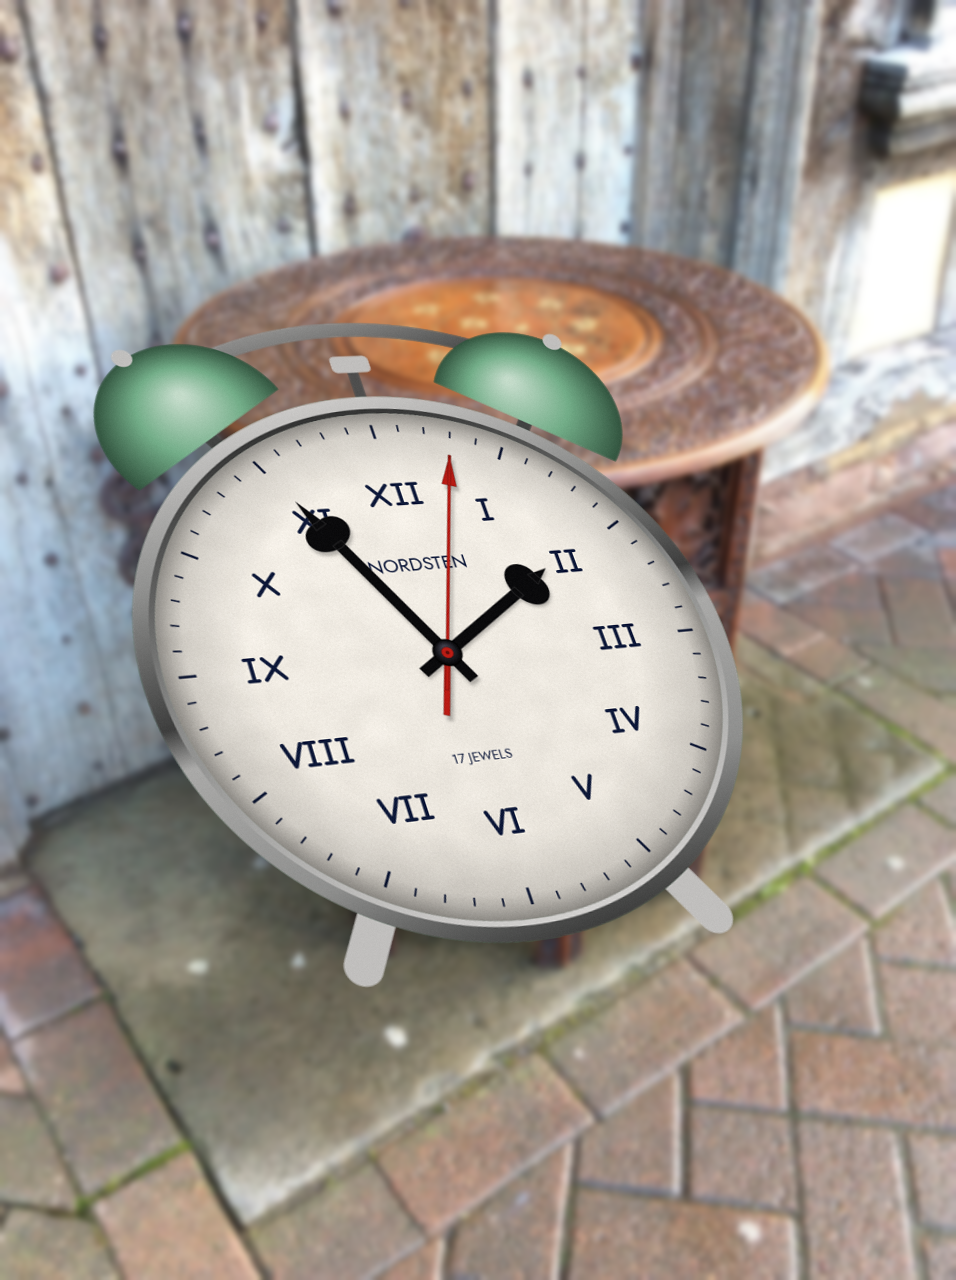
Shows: 1:55:03
